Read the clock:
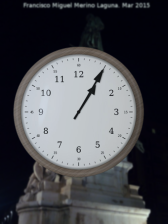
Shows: 1:05
